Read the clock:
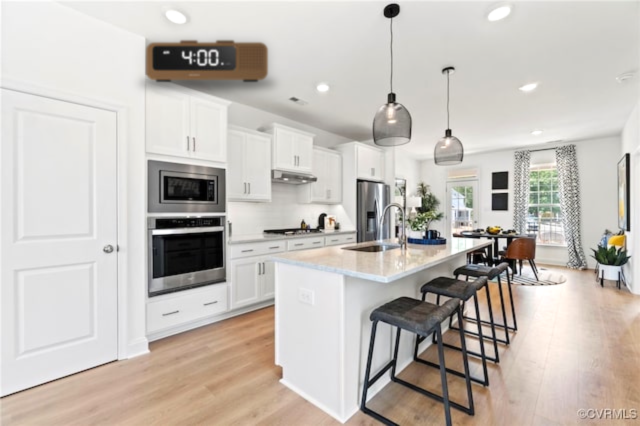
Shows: 4:00
